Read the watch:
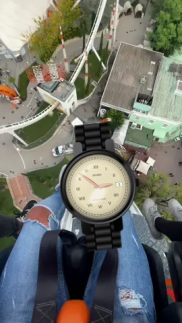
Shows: 2:52
